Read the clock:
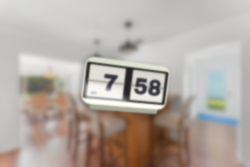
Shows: 7:58
